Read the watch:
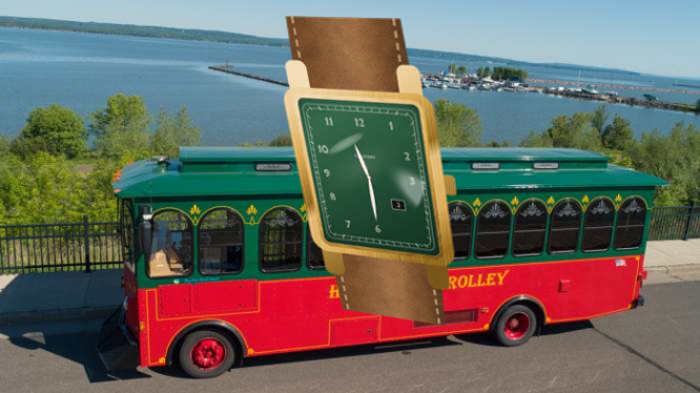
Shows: 11:30
